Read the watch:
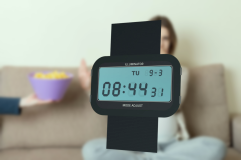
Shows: 8:44:31
